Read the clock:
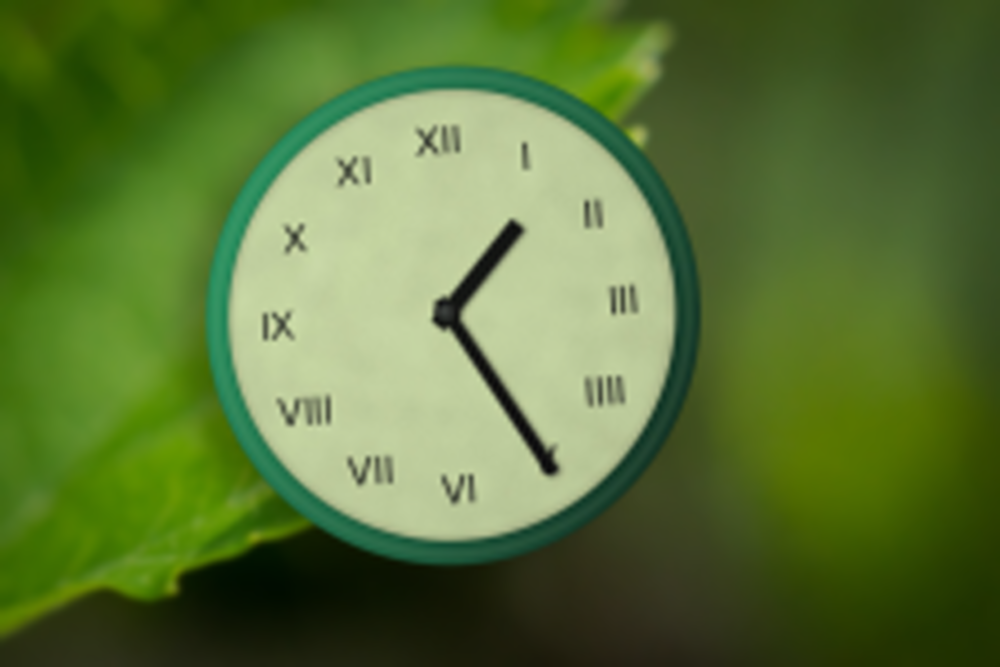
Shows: 1:25
